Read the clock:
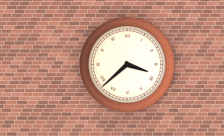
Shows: 3:38
